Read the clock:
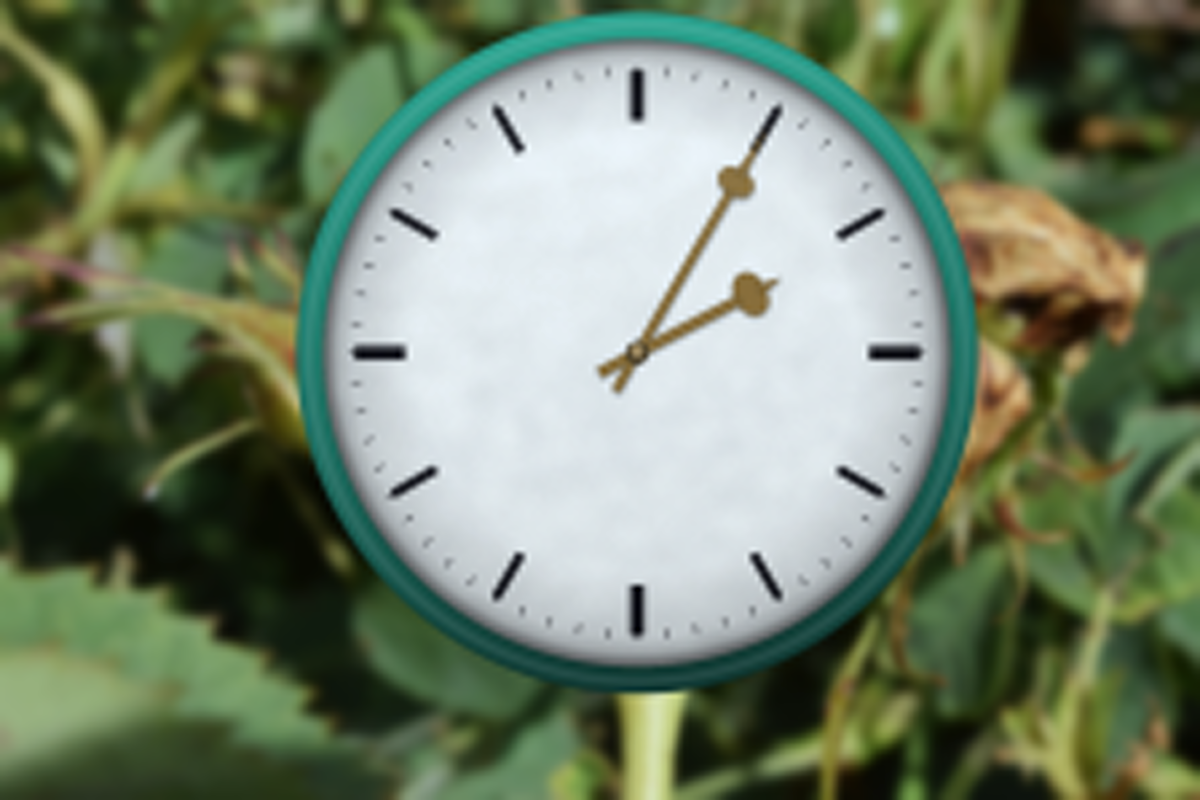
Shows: 2:05
